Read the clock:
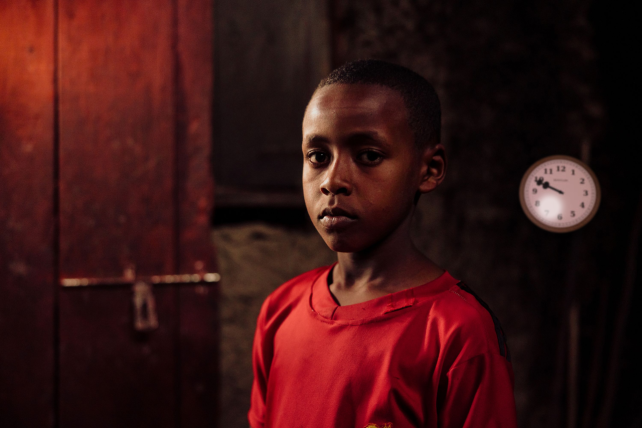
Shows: 9:49
